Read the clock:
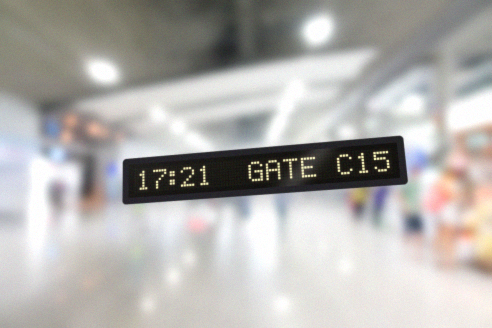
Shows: 17:21
